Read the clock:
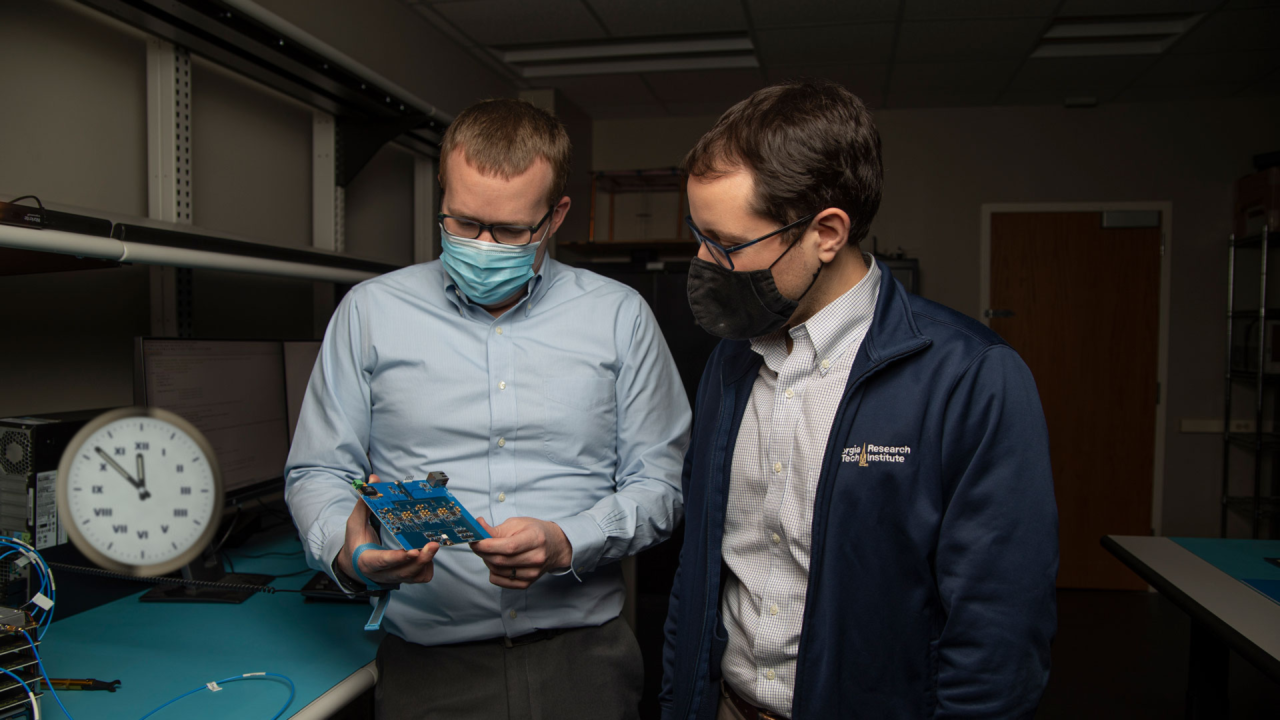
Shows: 11:52
